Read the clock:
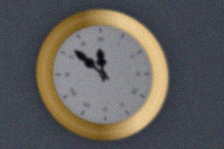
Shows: 11:52
